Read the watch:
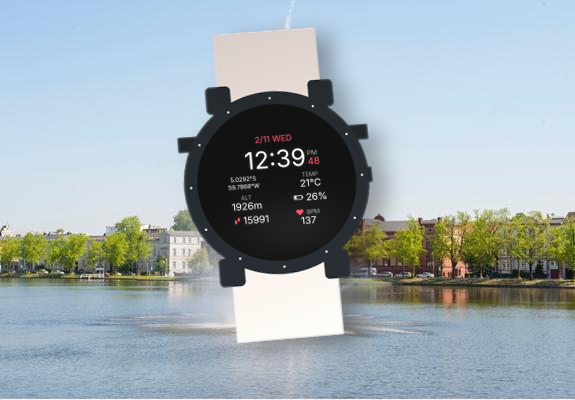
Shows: 12:39:48
